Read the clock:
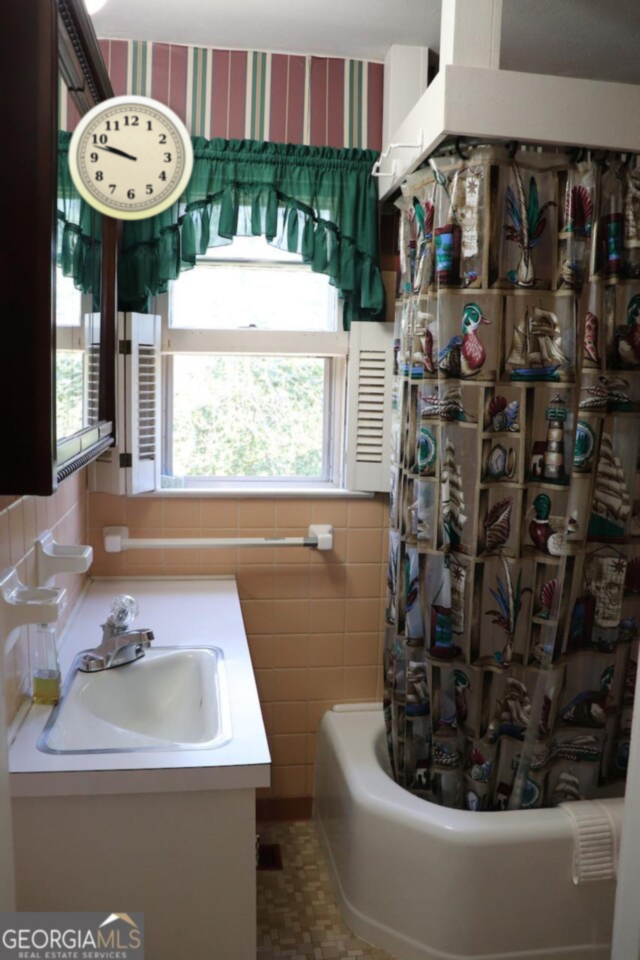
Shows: 9:48
